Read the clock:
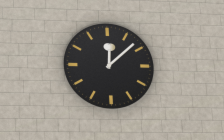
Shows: 12:08
